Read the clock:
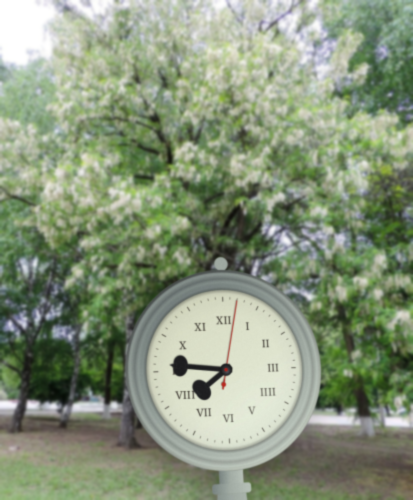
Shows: 7:46:02
